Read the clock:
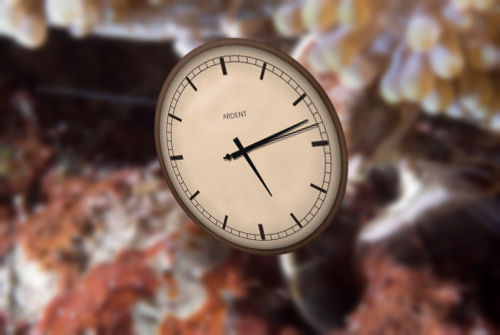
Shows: 5:12:13
